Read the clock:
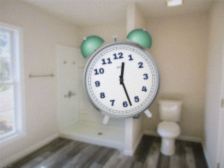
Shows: 12:28
